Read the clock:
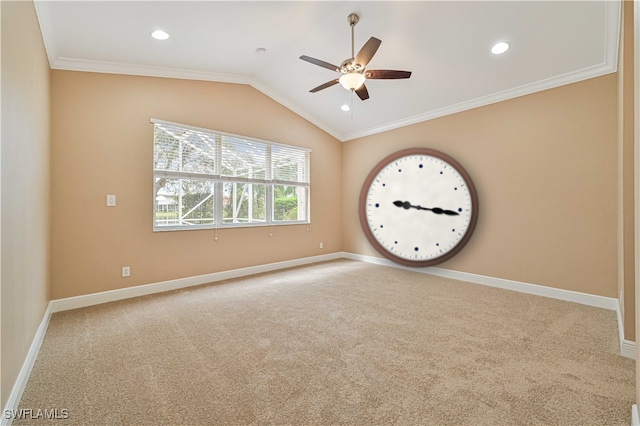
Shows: 9:16
